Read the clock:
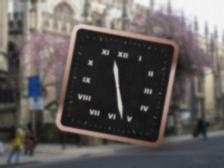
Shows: 11:27
